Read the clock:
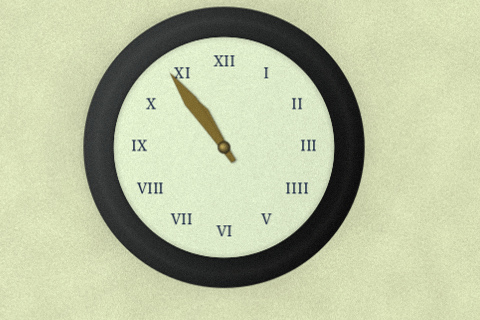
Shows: 10:54
